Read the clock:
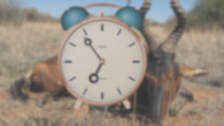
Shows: 6:54
